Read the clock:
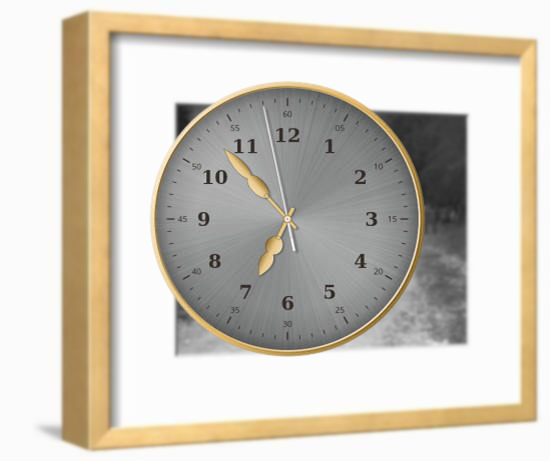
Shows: 6:52:58
